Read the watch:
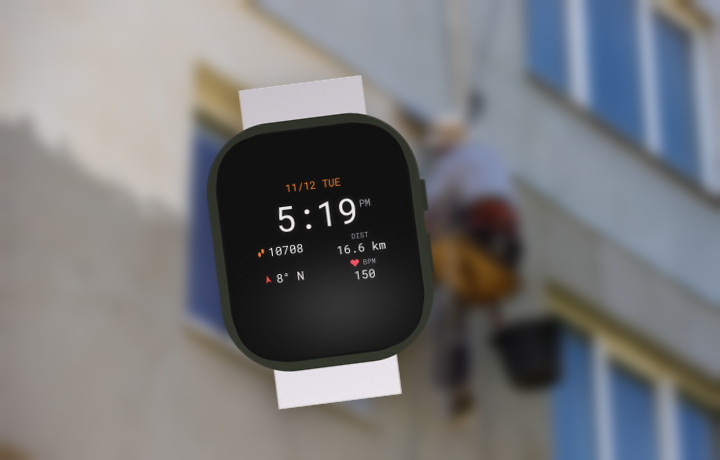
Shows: 5:19
